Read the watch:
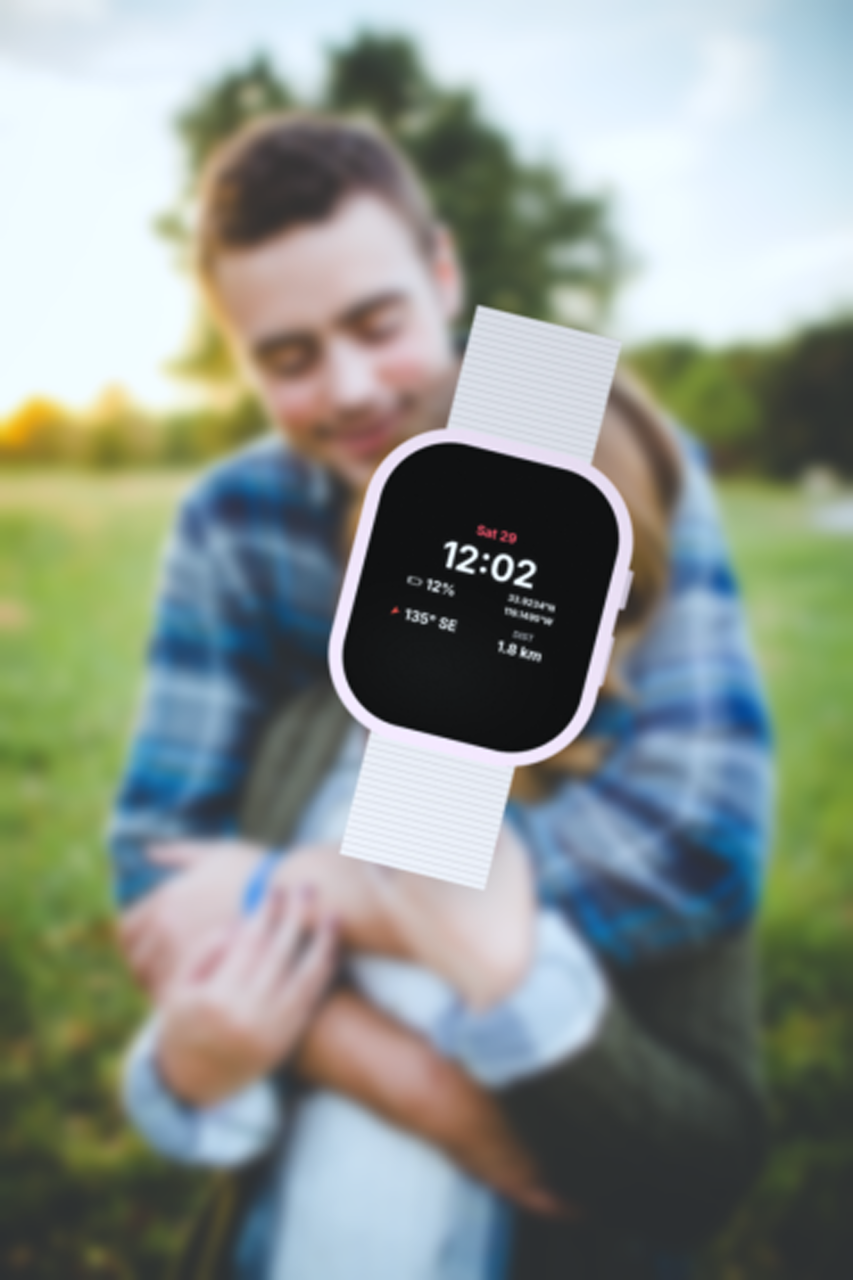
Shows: 12:02
